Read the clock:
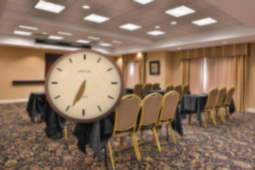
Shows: 6:34
